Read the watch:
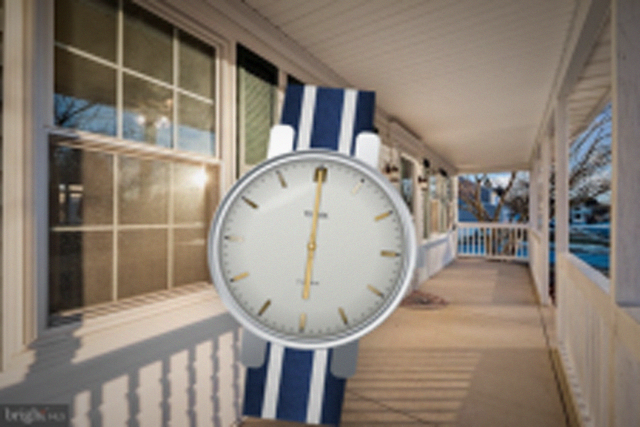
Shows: 6:00
